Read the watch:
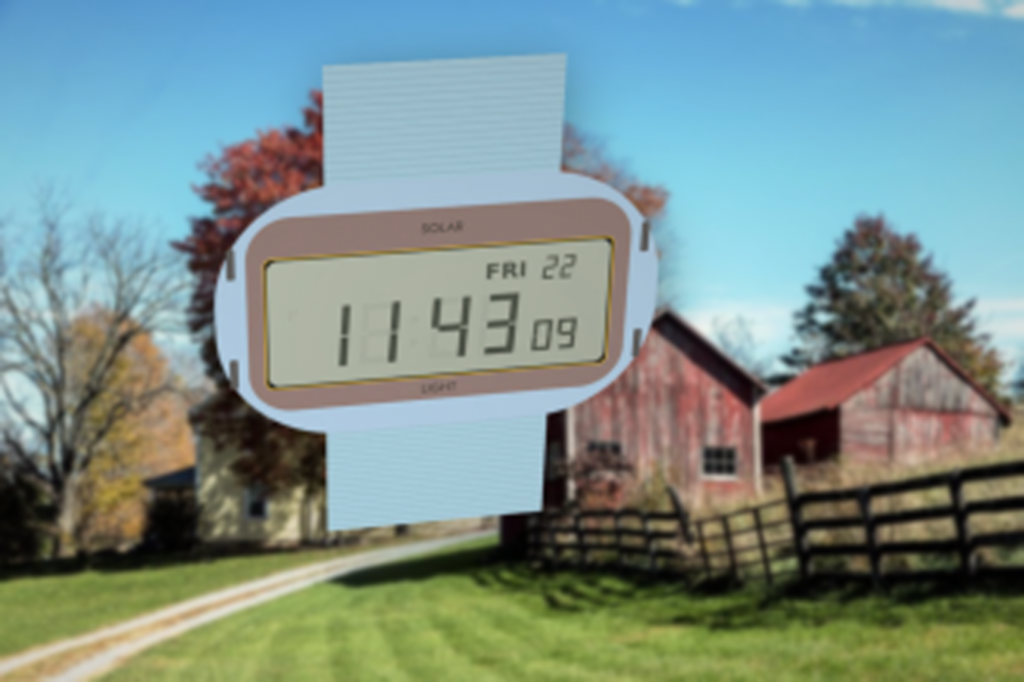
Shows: 11:43:09
